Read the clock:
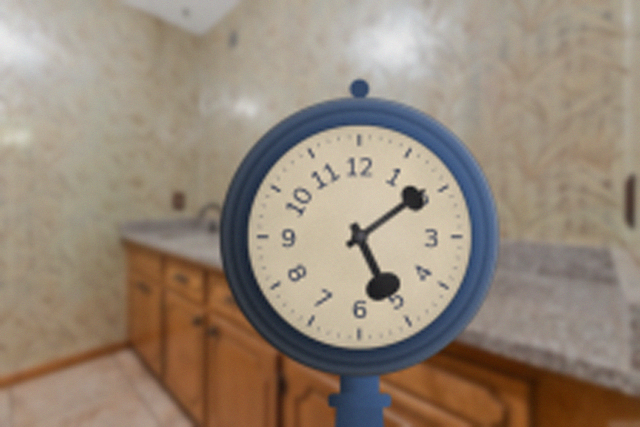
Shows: 5:09
